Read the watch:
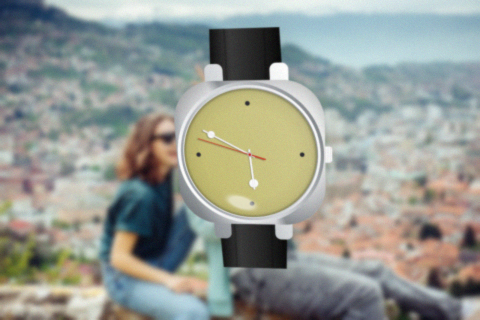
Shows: 5:49:48
